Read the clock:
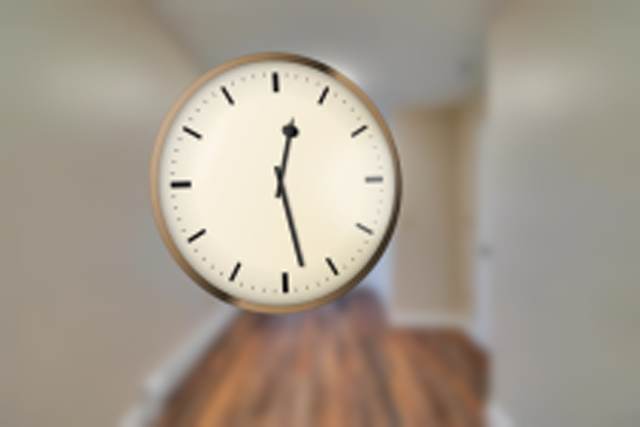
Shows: 12:28
